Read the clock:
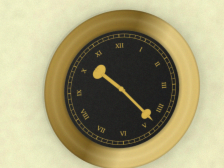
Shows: 10:23
